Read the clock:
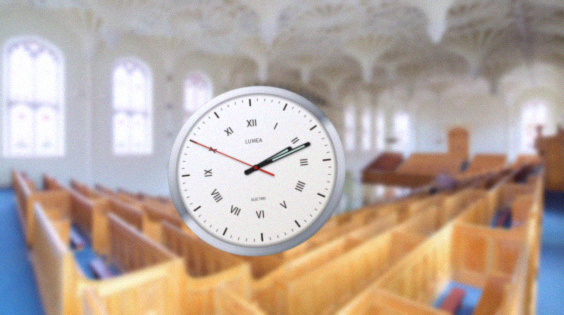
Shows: 2:11:50
